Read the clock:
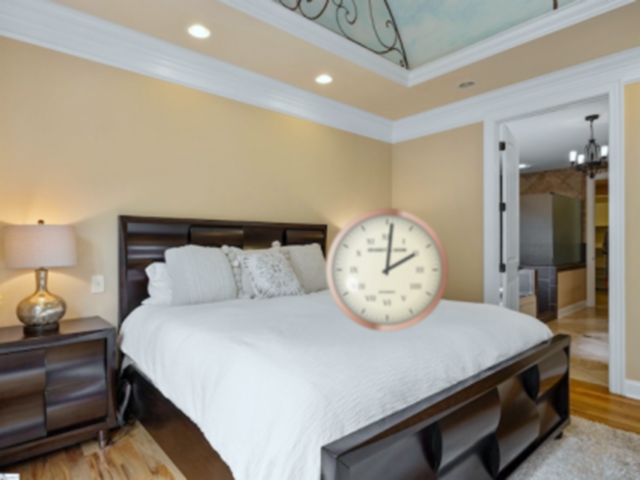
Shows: 2:01
